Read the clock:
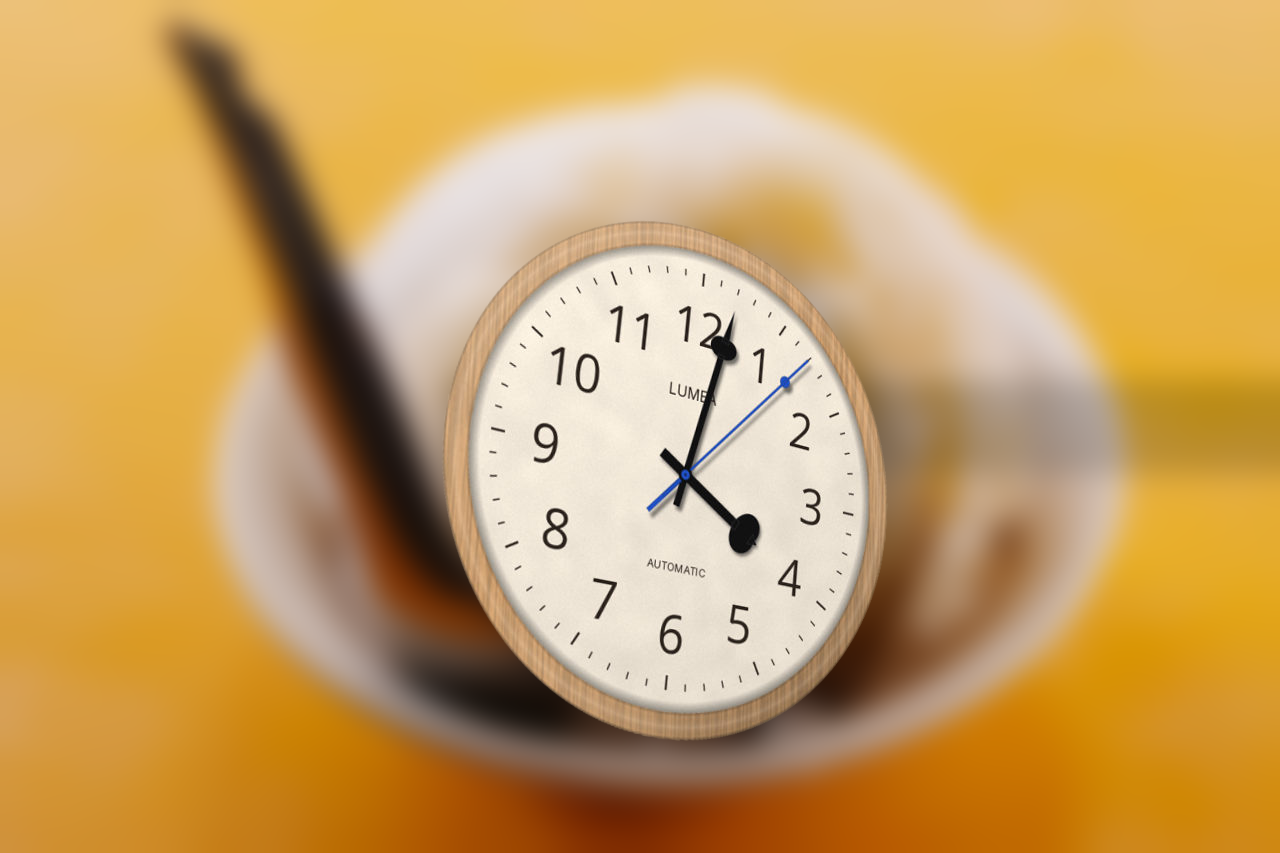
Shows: 4:02:07
